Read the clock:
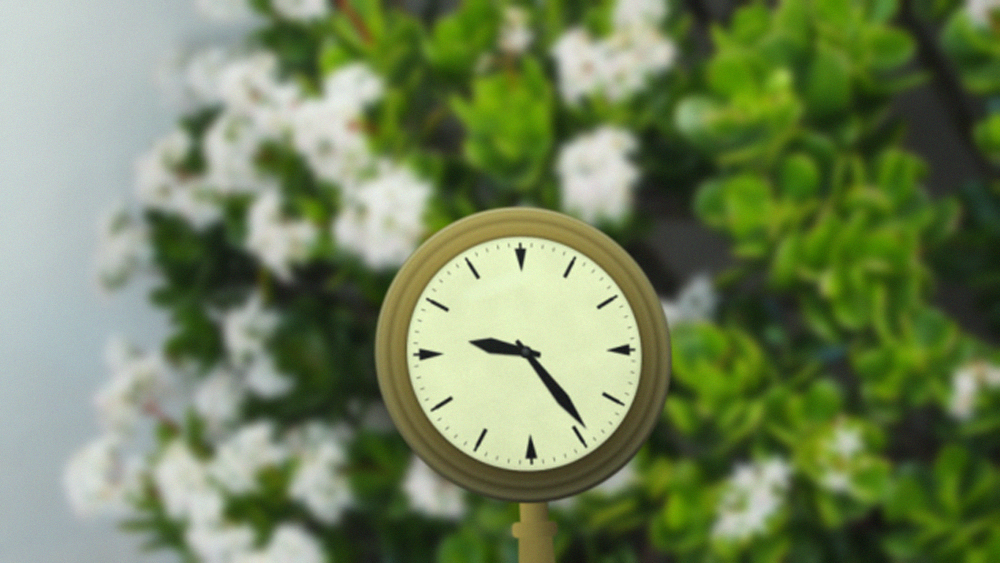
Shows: 9:24
